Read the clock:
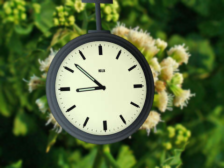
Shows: 8:52
